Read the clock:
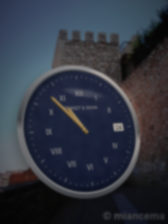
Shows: 10:53
